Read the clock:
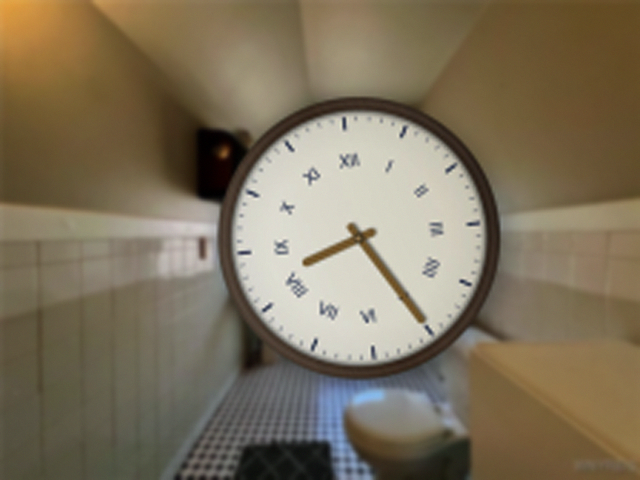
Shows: 8:25
